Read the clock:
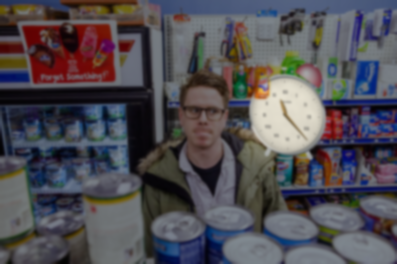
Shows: 11:23
